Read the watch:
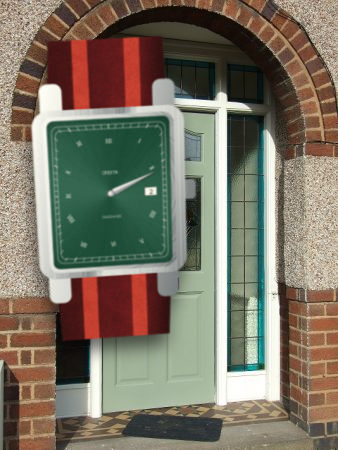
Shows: 2:11
